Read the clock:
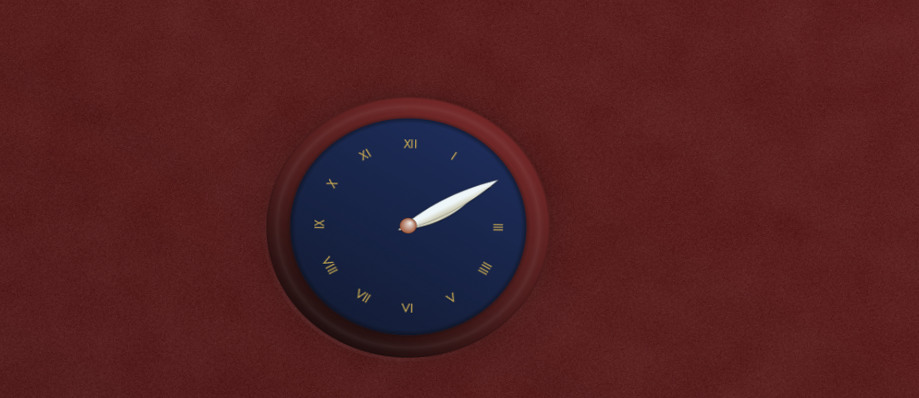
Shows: 2:10
